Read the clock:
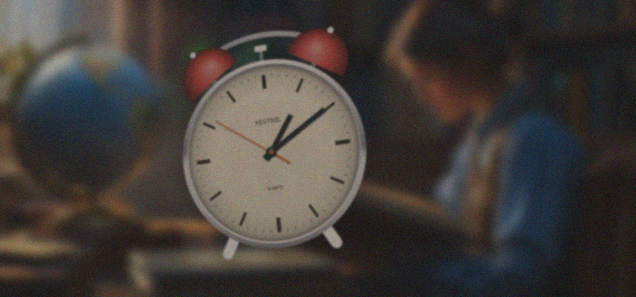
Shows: 1:09:51
